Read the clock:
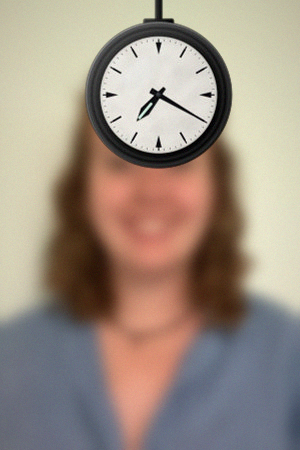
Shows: 7:20
